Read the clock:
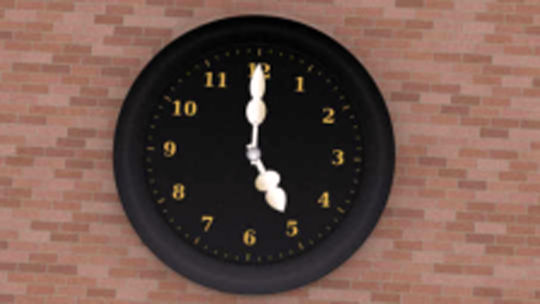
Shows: 5:00
